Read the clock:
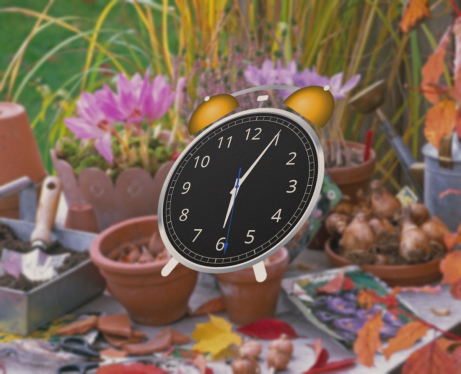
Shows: 6:04:29
